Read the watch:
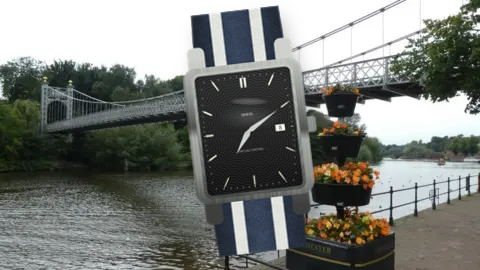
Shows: 7:10
